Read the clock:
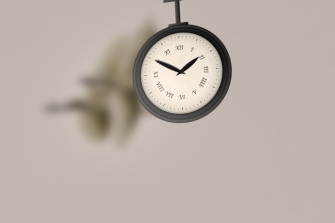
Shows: 1:50
